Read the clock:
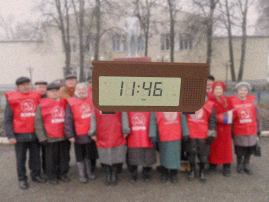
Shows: 11:46
